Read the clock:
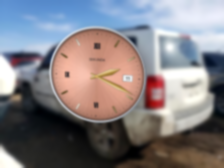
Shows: 2:19
